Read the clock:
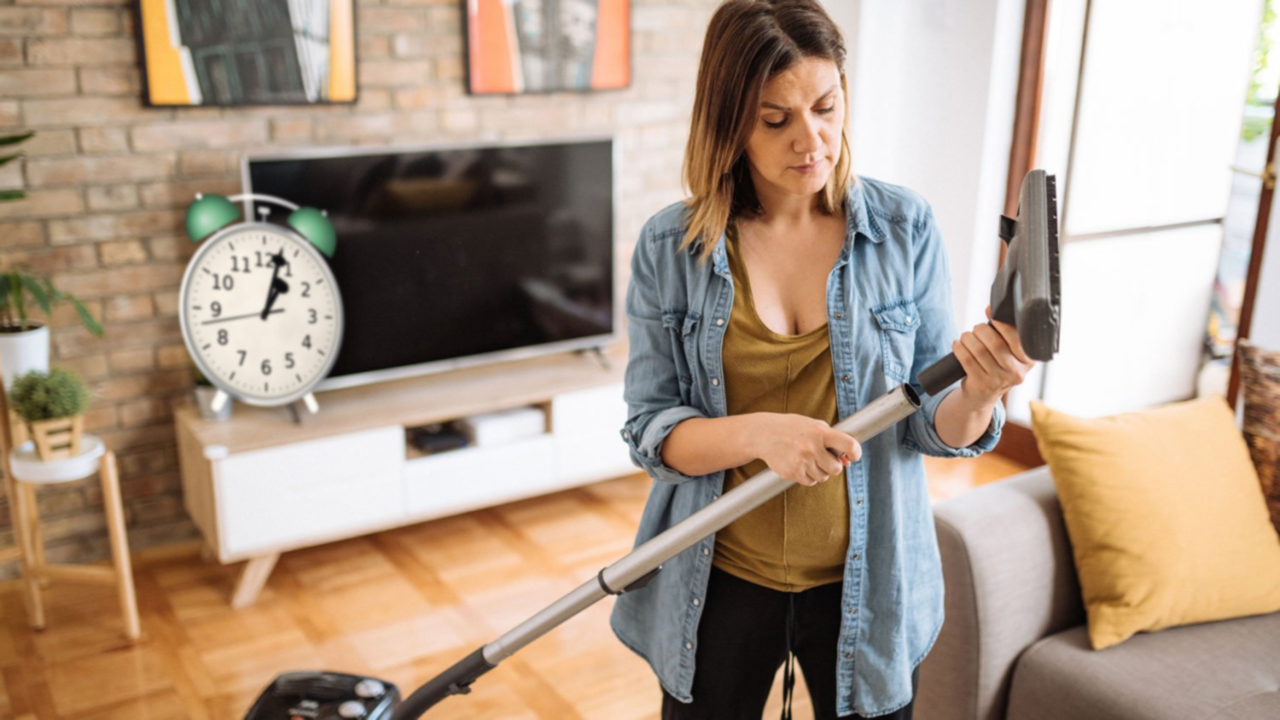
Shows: 1:02:43
